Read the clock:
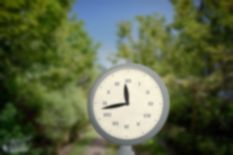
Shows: 11:43
